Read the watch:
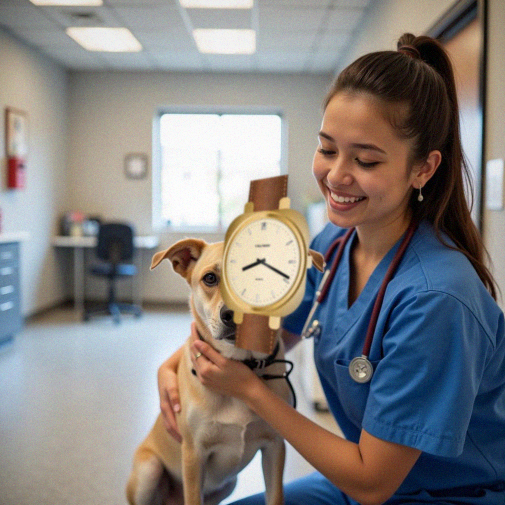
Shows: 8:19
